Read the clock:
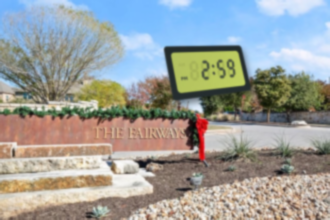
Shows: 2:59
